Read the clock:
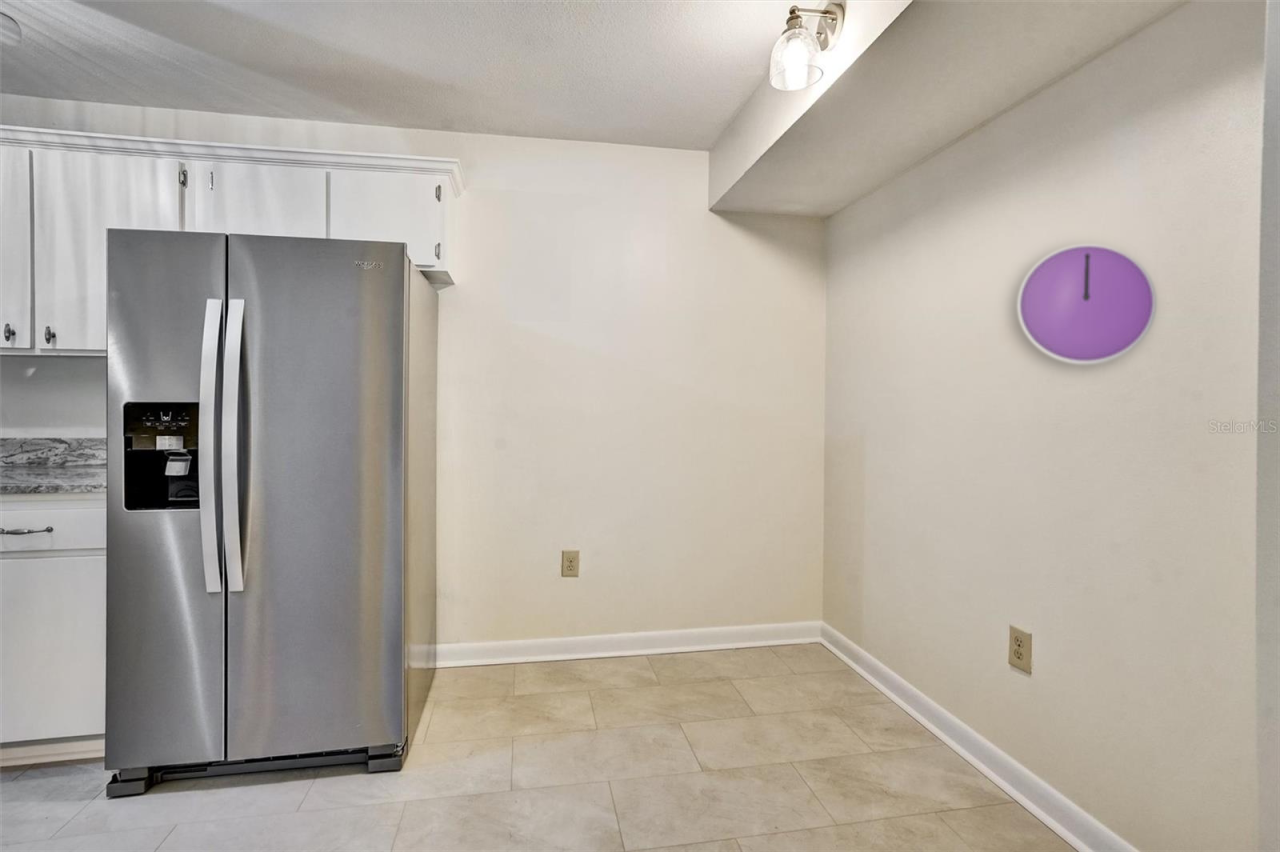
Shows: 12:00
